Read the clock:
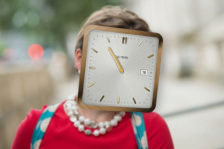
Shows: 10:54
